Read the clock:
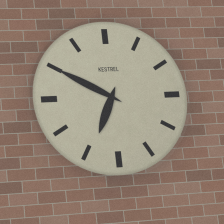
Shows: 6:50
